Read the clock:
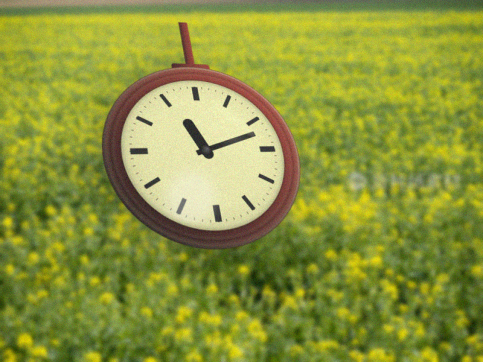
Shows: 11:12
